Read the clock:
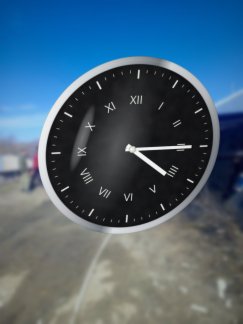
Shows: 4:15
